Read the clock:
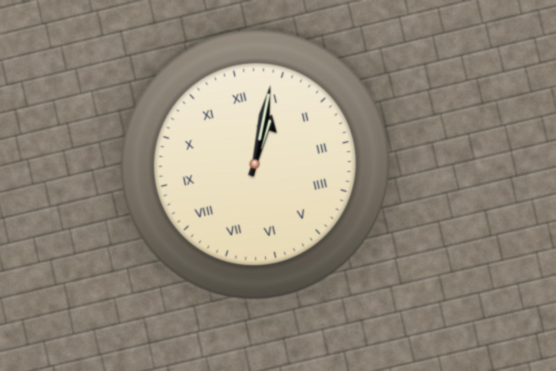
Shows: 1:04
